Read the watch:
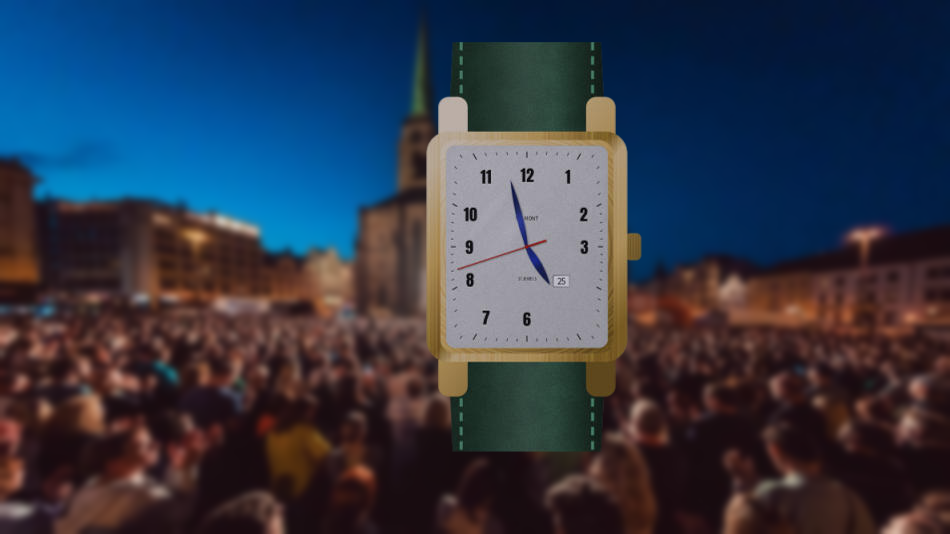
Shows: 4:57:42
